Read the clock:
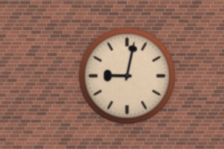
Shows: 9:02
